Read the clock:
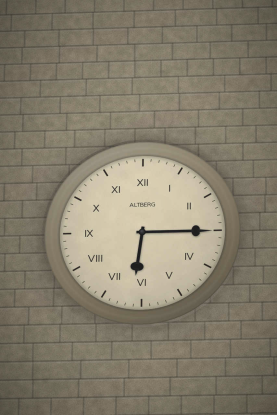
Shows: 6:15
